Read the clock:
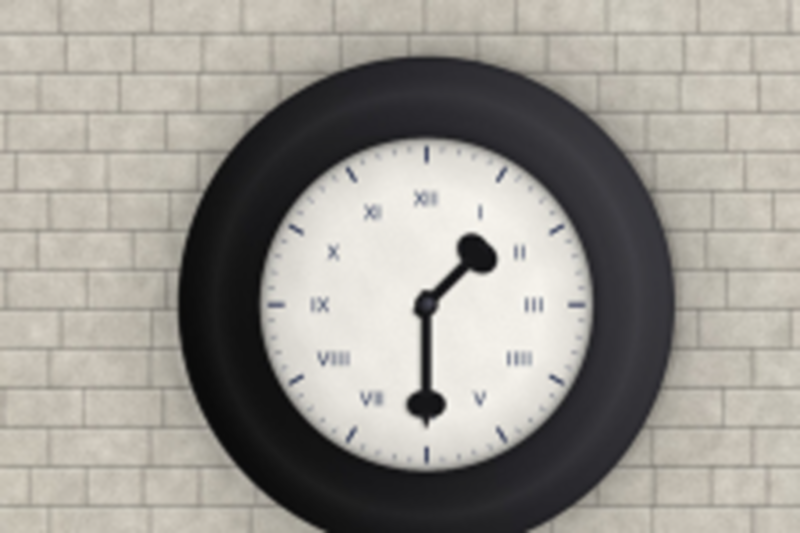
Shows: 1:30
